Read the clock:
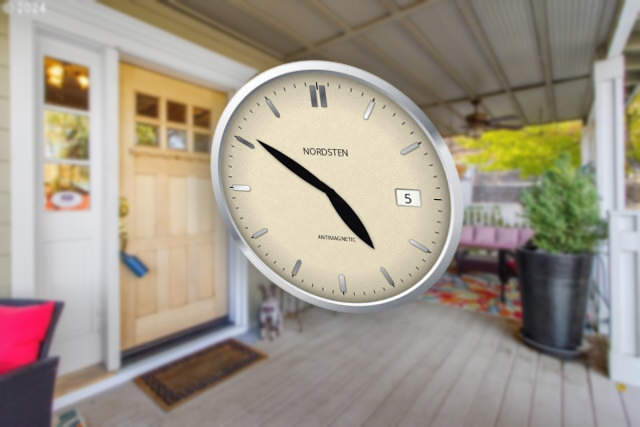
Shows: 4:51
